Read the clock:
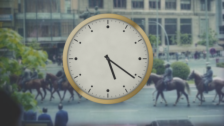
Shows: 5:21
